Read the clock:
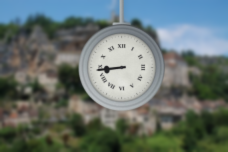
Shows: 8:44
